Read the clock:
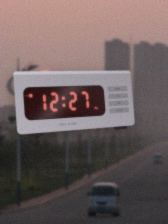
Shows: 12:27
